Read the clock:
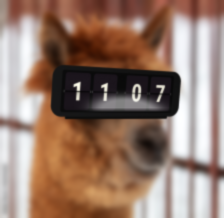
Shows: 11:07
